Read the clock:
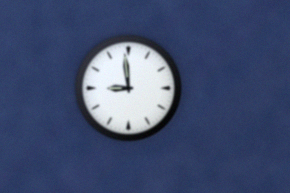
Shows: 8:59
